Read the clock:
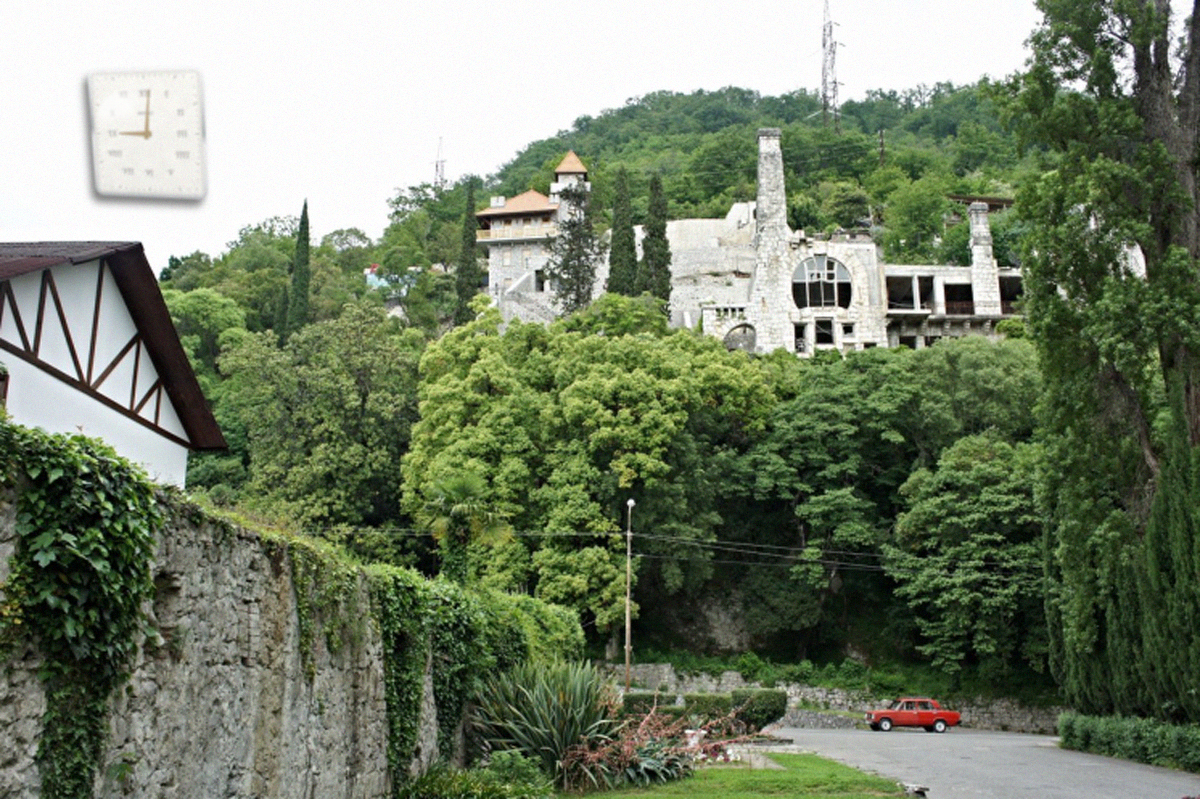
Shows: 9:01
